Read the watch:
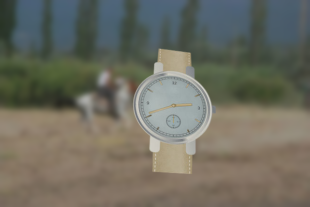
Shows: 2:41
